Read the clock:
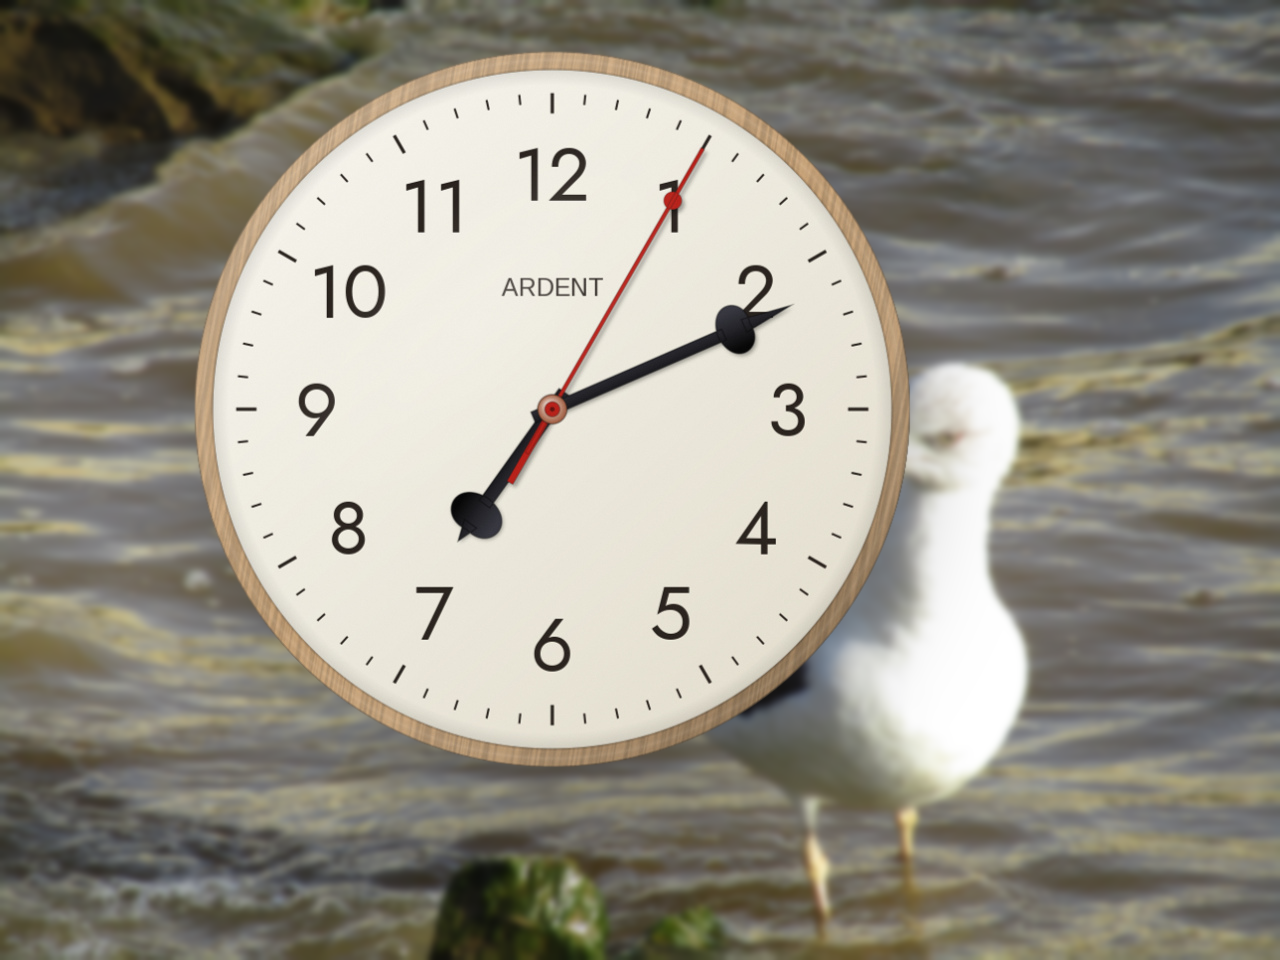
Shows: 7:11:05
